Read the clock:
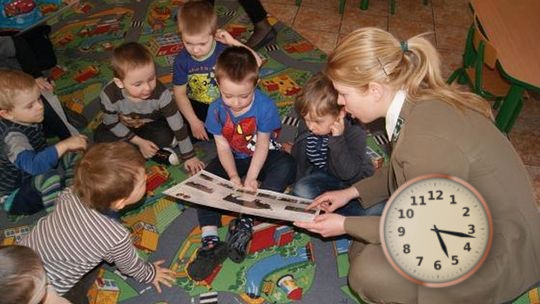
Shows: 5:17
